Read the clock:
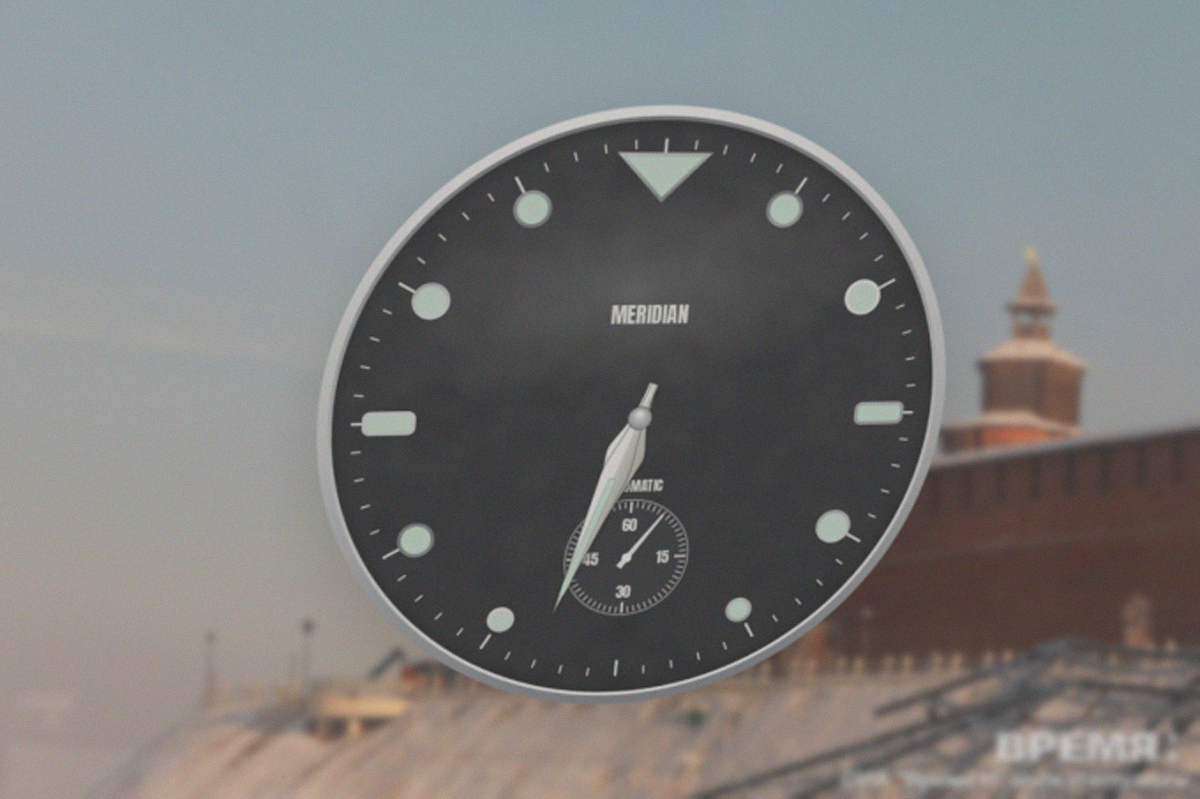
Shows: 6:33:06
